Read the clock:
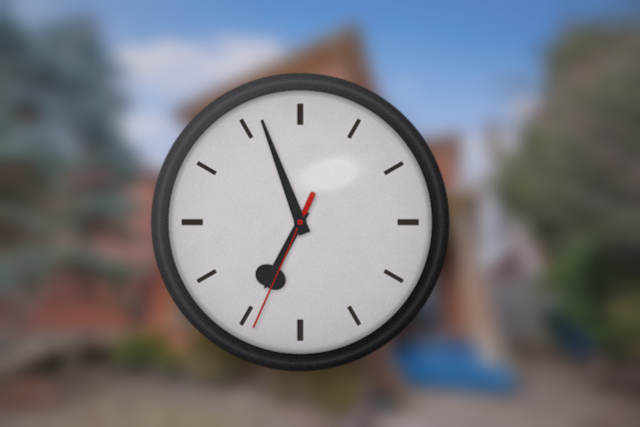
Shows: 6:56:34
